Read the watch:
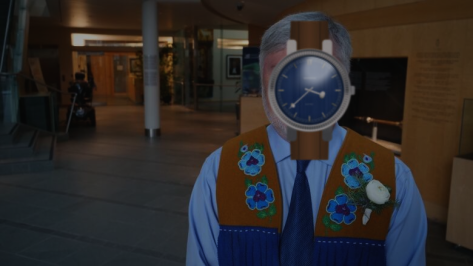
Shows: 3:38
